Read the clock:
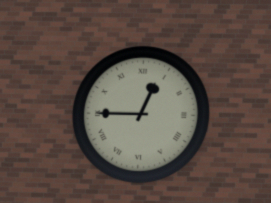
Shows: 12:45
